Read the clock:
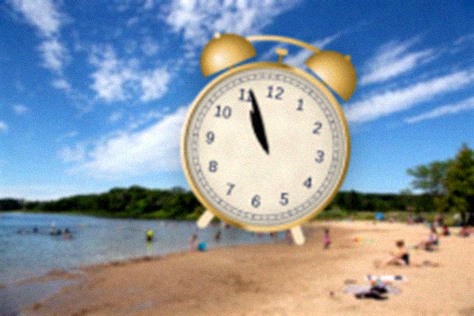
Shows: 10:56
